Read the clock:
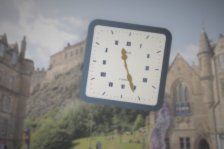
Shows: 11:26
